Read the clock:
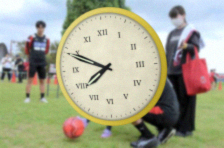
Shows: 7:49
